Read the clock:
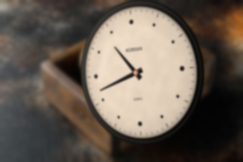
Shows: 10:42
